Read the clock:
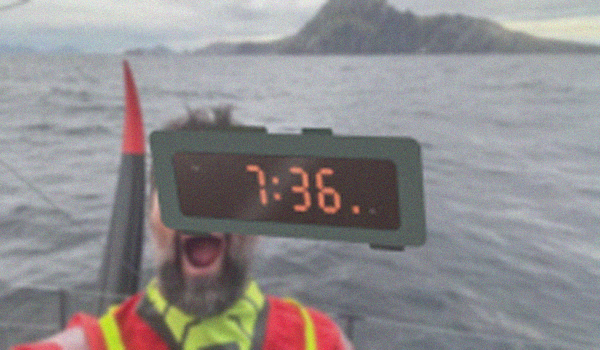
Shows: 7:36
